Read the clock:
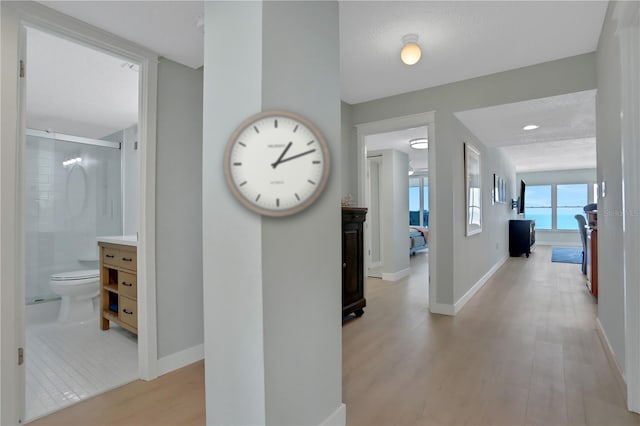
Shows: 1:12
